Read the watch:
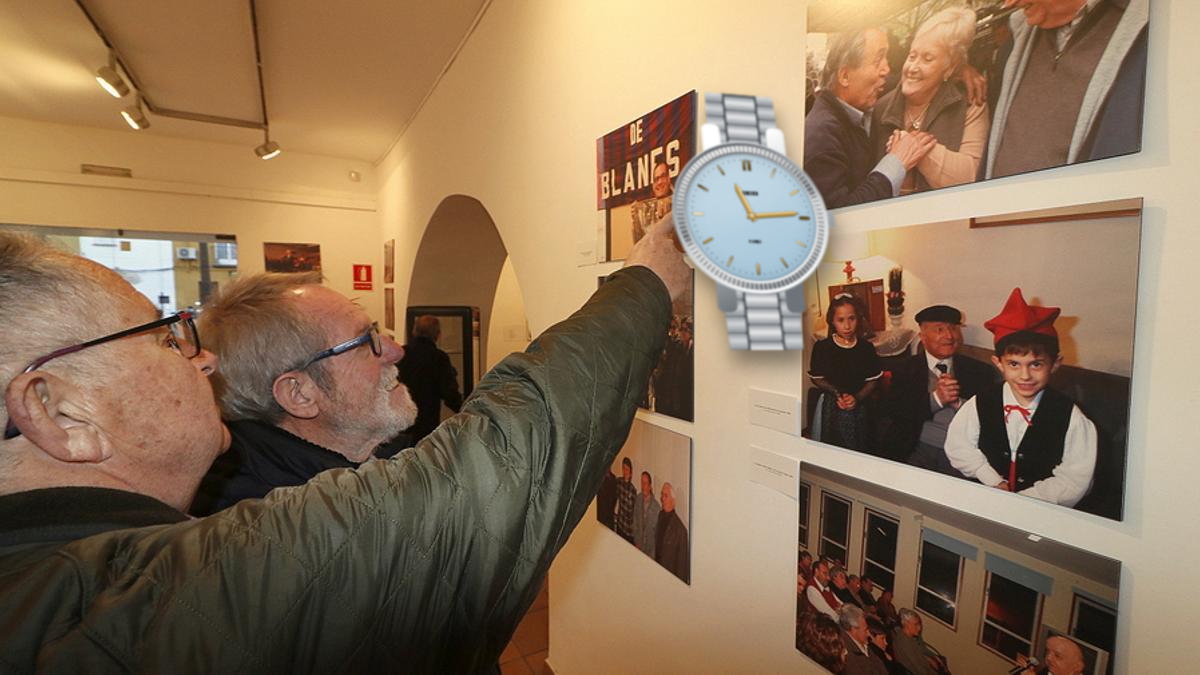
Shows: 11:14
